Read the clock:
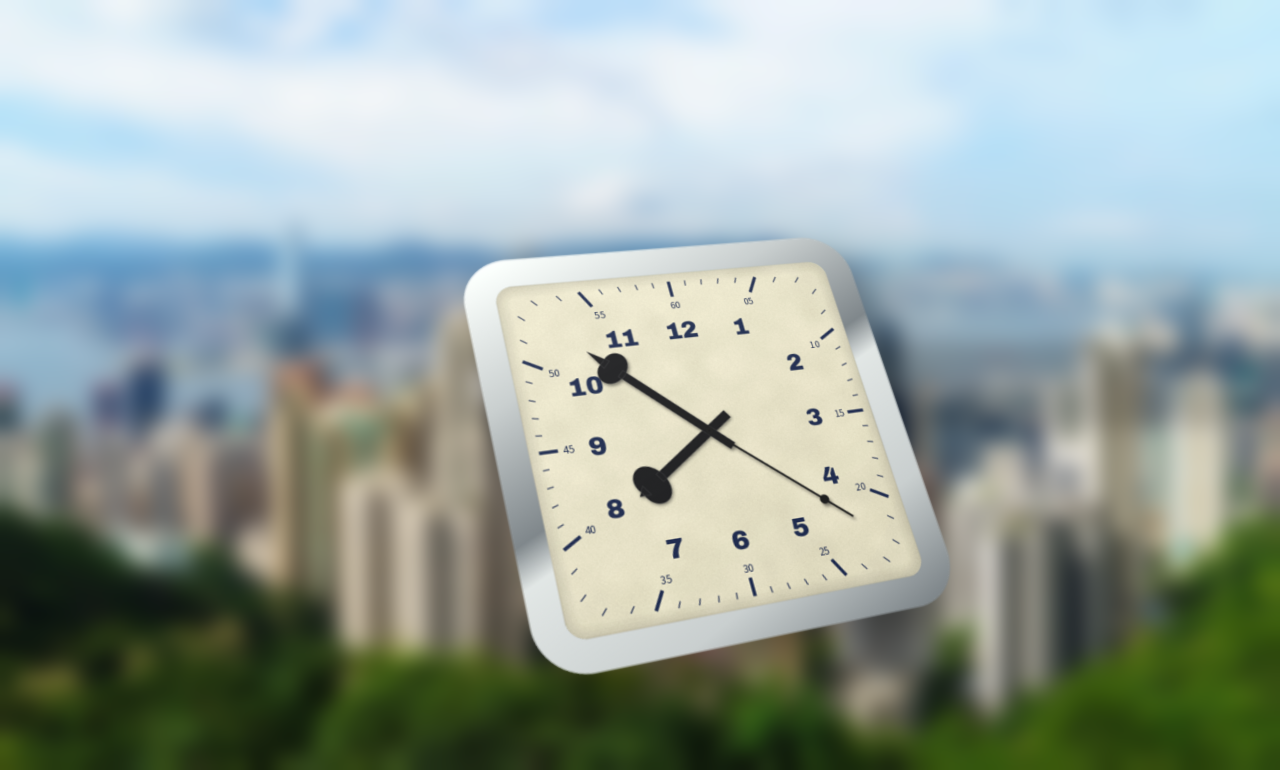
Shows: 7:52:22
